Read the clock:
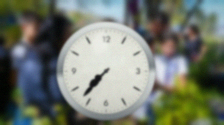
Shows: 7:37
